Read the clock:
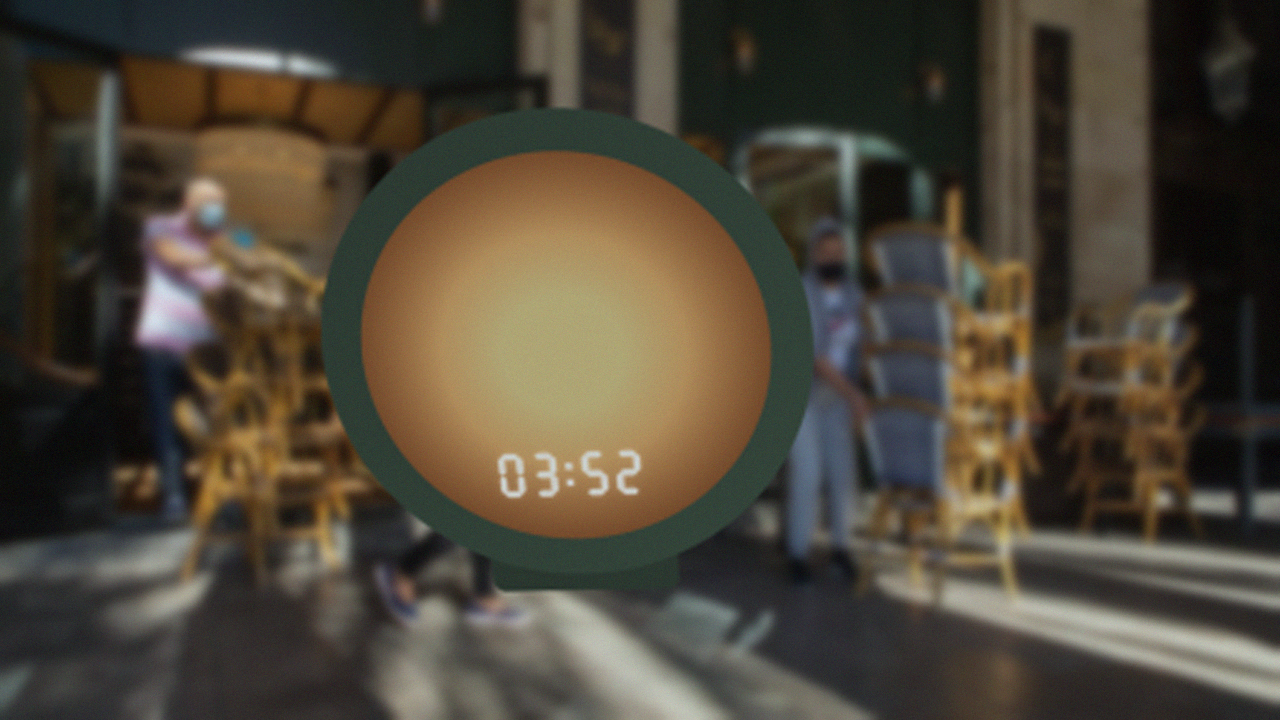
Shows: 3:52
